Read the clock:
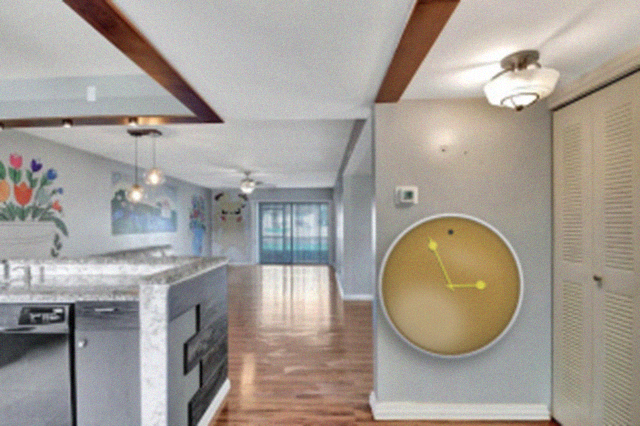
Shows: 2:56
